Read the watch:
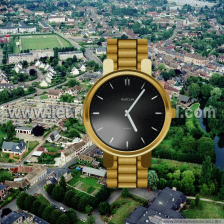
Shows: 5:06
